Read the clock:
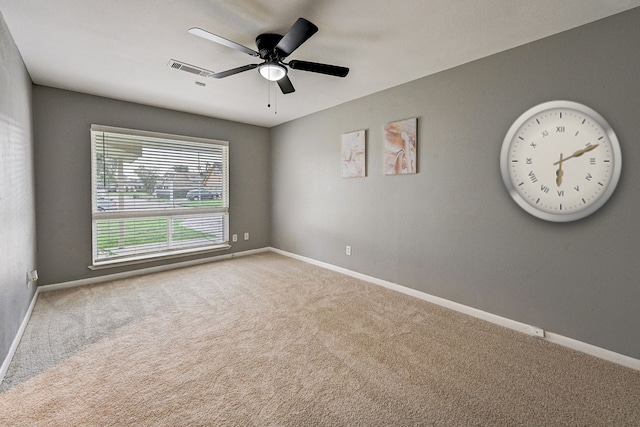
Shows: 6:11
